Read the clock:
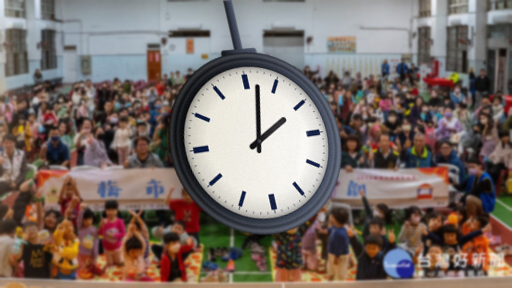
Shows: 2:02
